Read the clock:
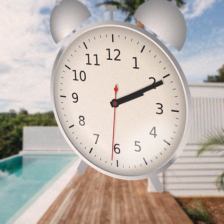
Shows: 2:10:31
